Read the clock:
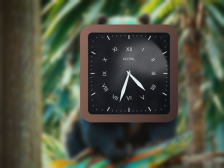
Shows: 4:33
